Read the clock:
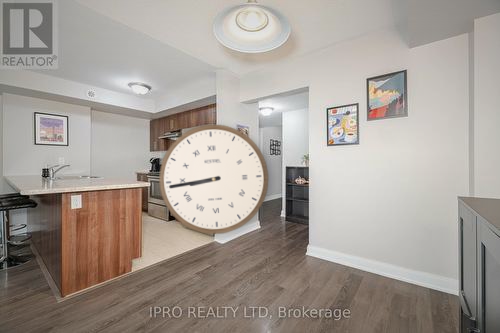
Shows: 8:44
